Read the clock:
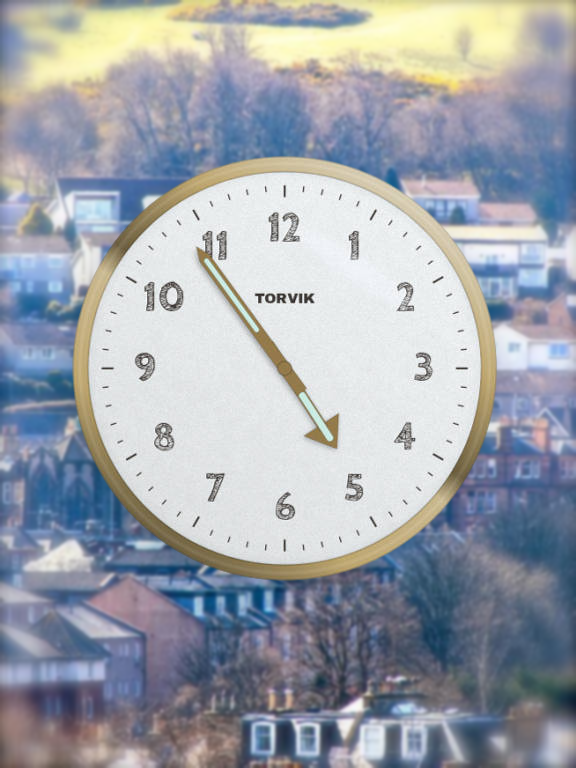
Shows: 4:54
